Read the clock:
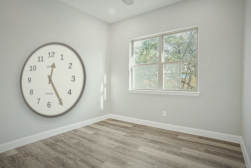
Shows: 12:25
